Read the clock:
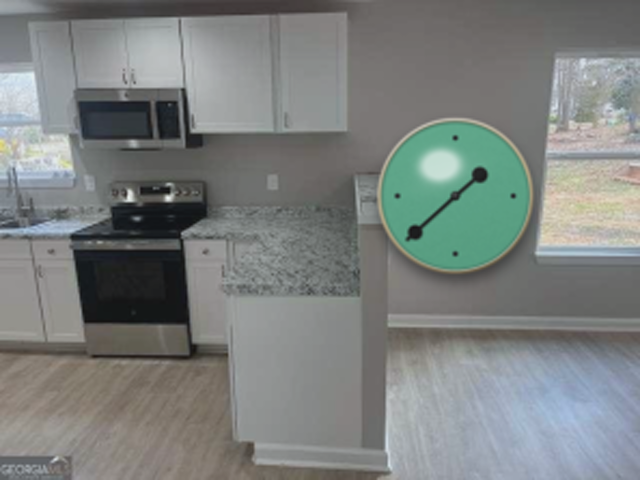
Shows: 1:38
